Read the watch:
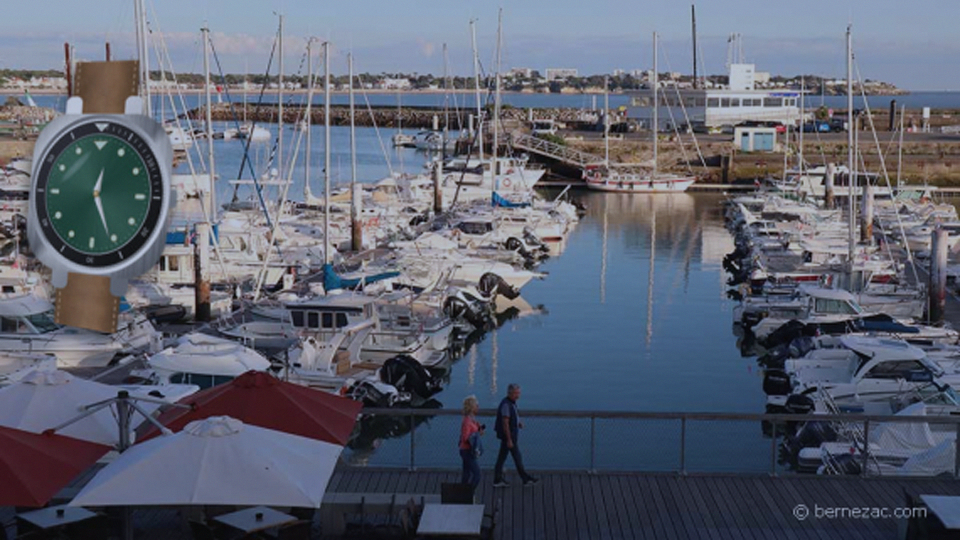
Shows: 12:26
